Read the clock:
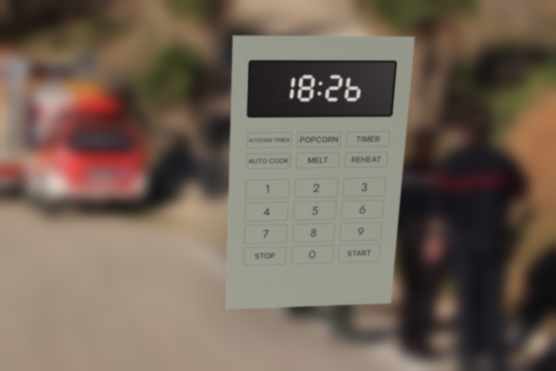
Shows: 18:26
